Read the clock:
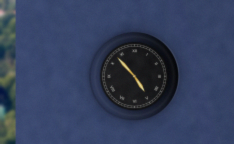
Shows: 4:53
